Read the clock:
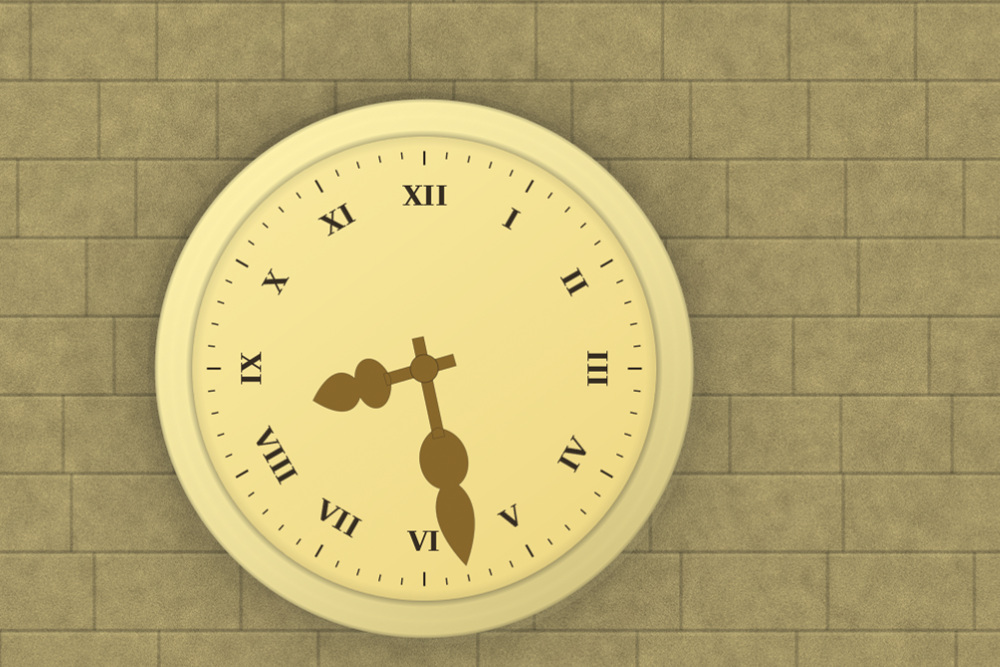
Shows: 8:28
